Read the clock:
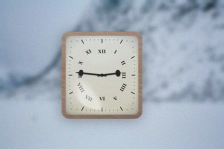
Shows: 2:46
